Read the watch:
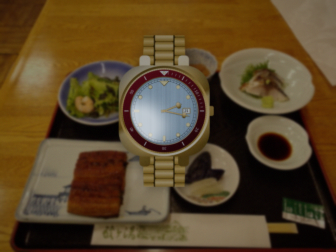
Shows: 2:17
